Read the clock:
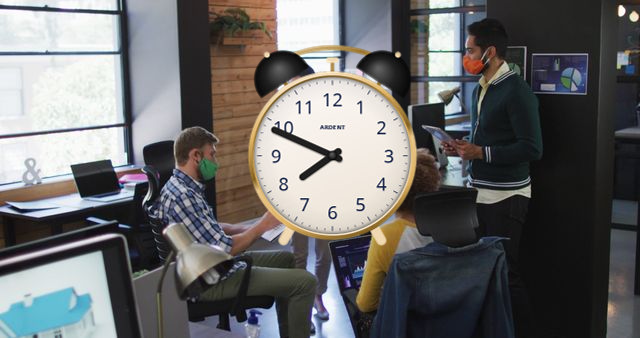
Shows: 7:49
